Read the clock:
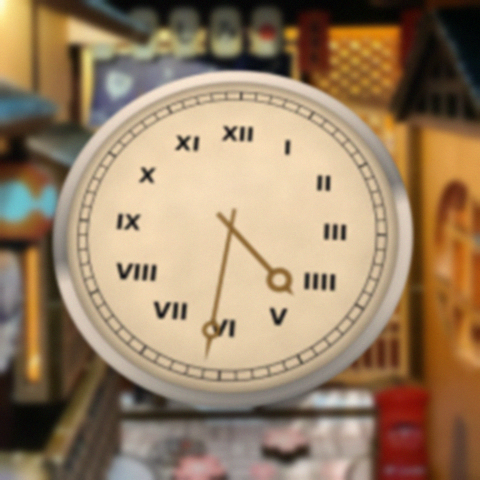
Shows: 4:31
